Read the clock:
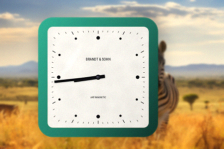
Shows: 8:44
